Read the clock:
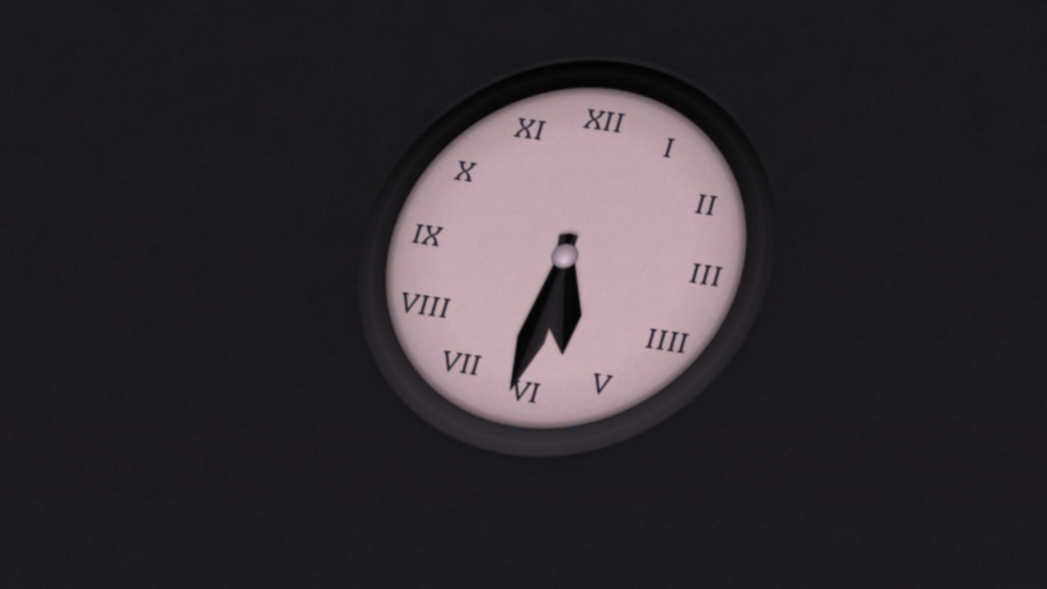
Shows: 5:31
